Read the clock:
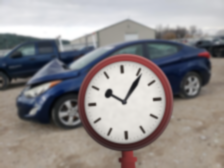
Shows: 10:06
